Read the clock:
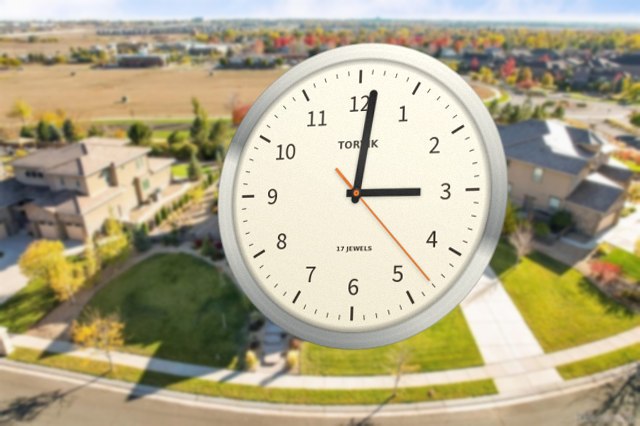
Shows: 3:01:23
